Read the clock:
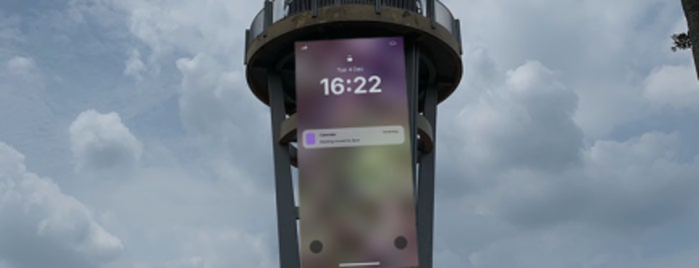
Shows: 16:22
